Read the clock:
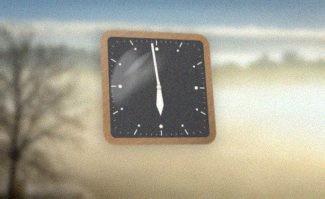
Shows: 5:59
